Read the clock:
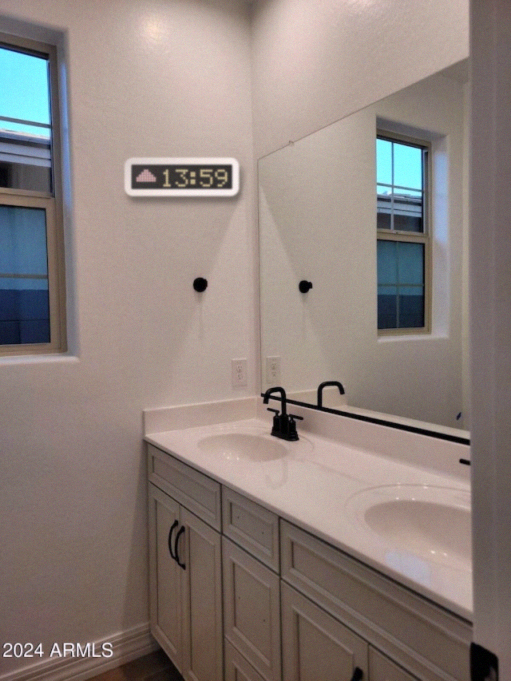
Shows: 13:59
